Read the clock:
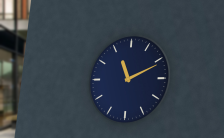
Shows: 11:11
